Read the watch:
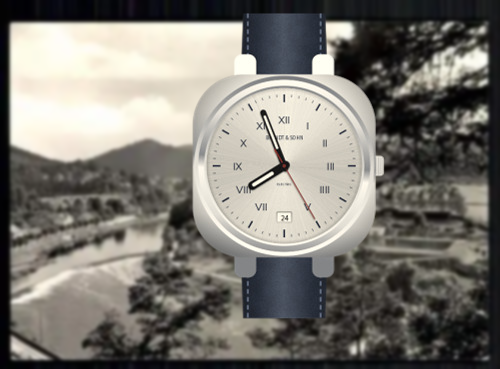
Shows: 7:56:25
